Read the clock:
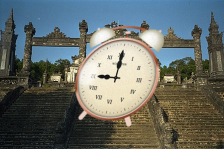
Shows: 9:00
